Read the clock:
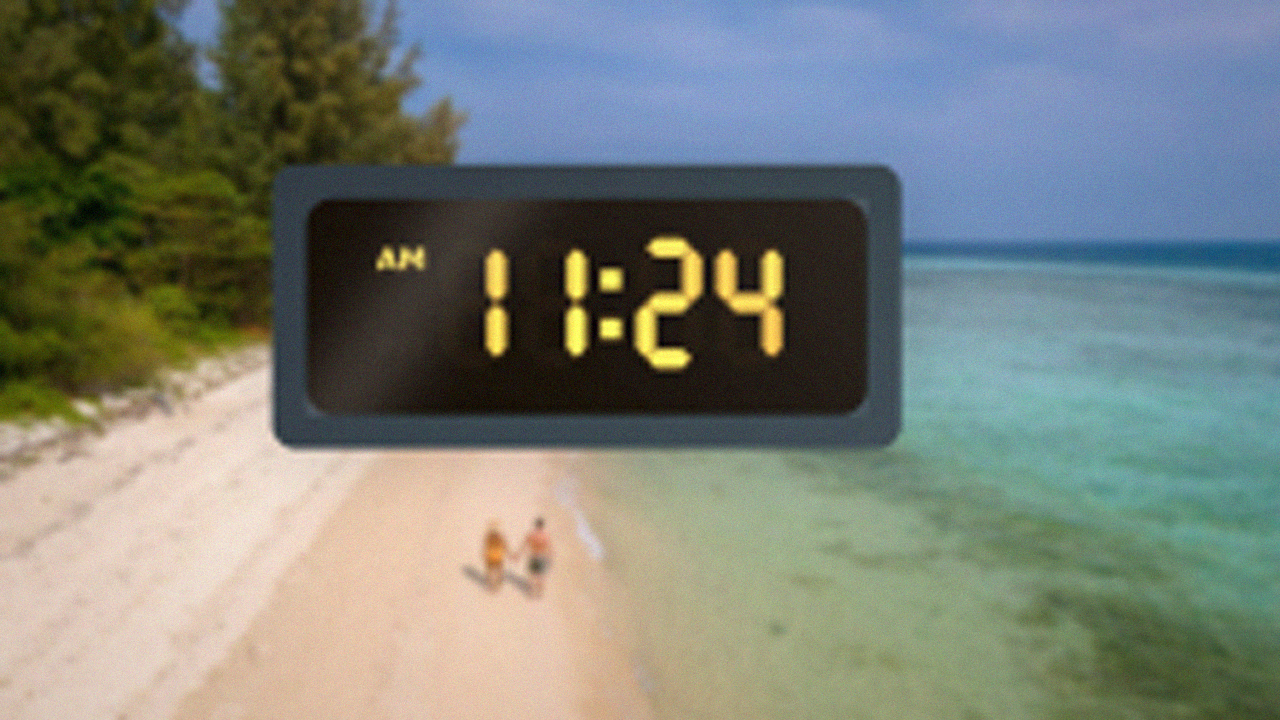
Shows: 11:24
